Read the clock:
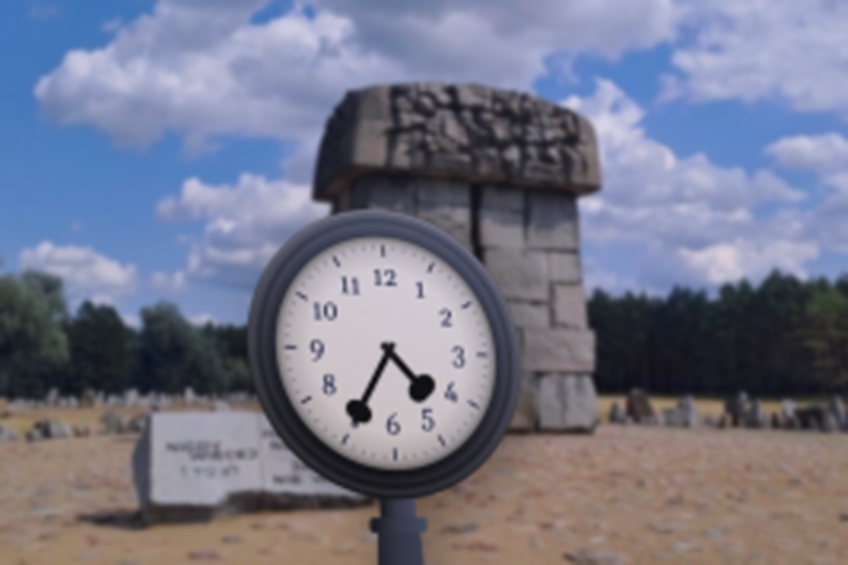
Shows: 4:35
